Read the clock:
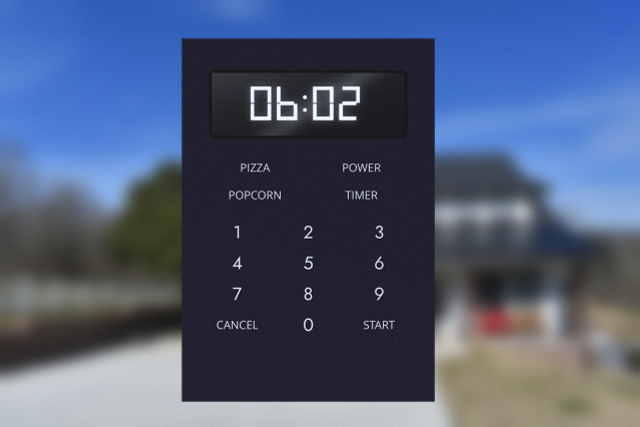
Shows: 6:02
